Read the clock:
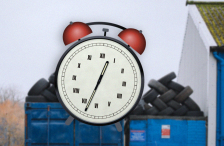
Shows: 12:33
